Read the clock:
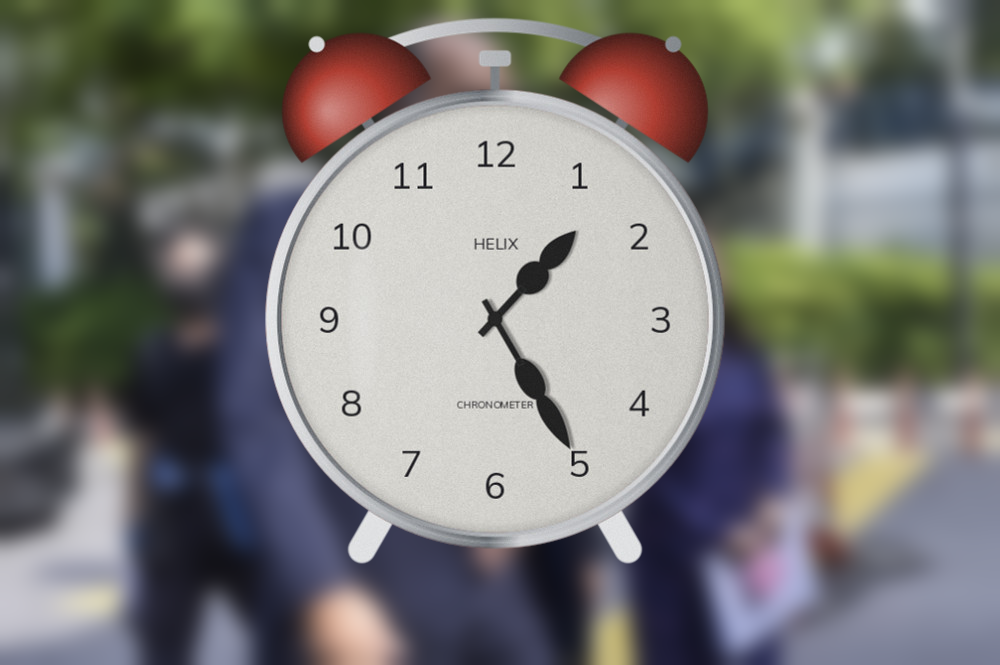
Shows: 1:25
